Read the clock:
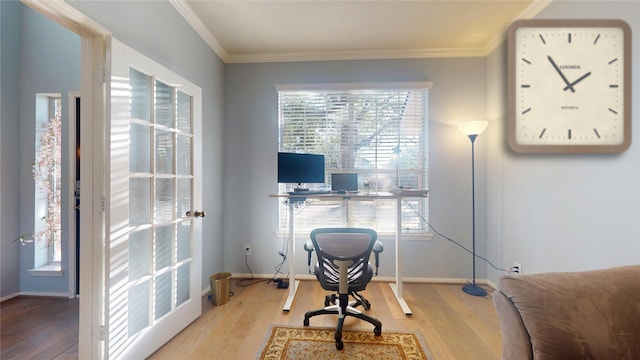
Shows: 1:54
